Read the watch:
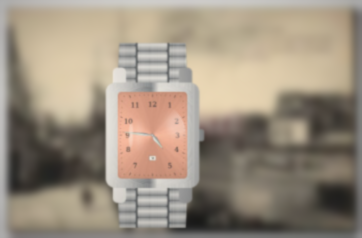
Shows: 4:46
